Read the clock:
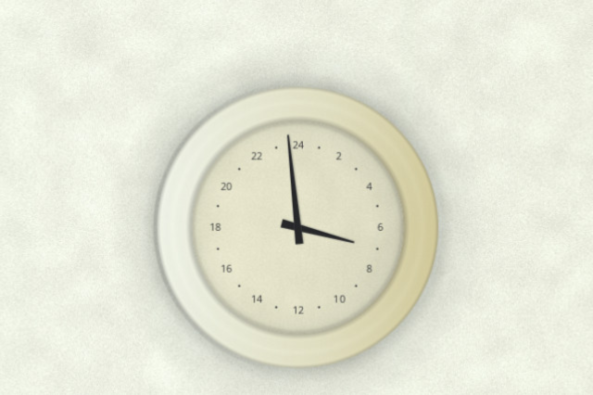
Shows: 6:59
